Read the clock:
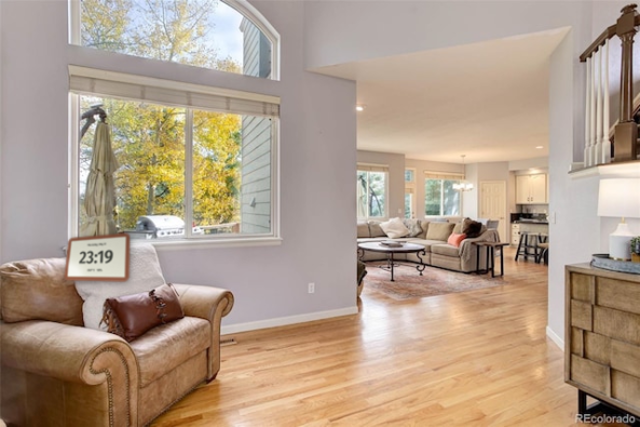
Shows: 23:19
